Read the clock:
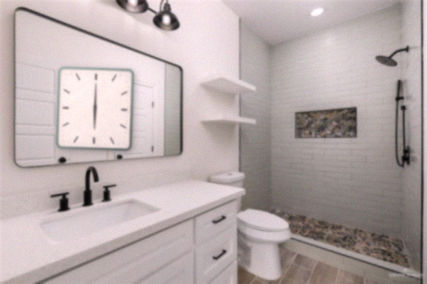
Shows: 6:00
